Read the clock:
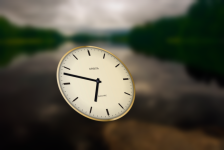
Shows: 6:48
